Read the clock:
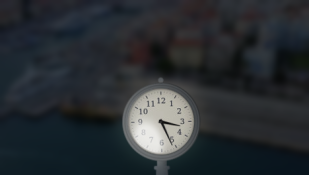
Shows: 3:26
